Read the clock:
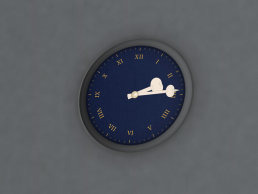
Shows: 2:14
